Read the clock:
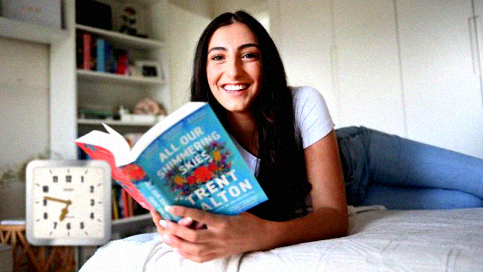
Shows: 6:47
